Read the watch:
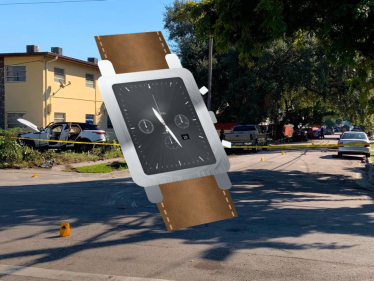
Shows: 11:27
